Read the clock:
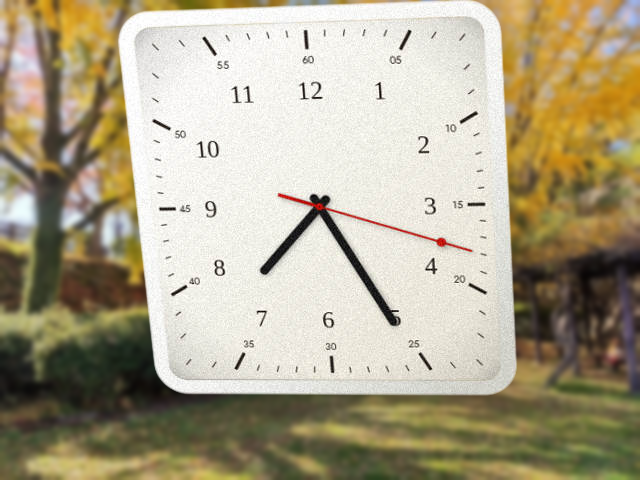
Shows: 7:25:18
